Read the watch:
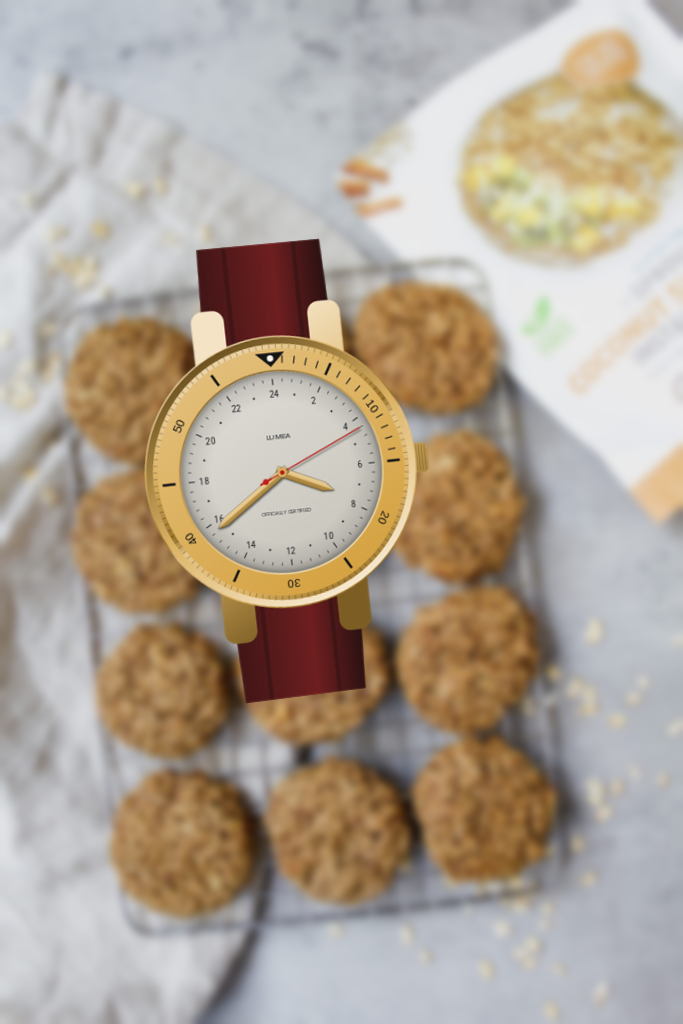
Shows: 7:39:11
